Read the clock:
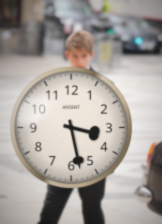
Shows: 3:28
